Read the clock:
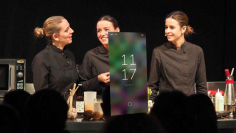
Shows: 11:17
